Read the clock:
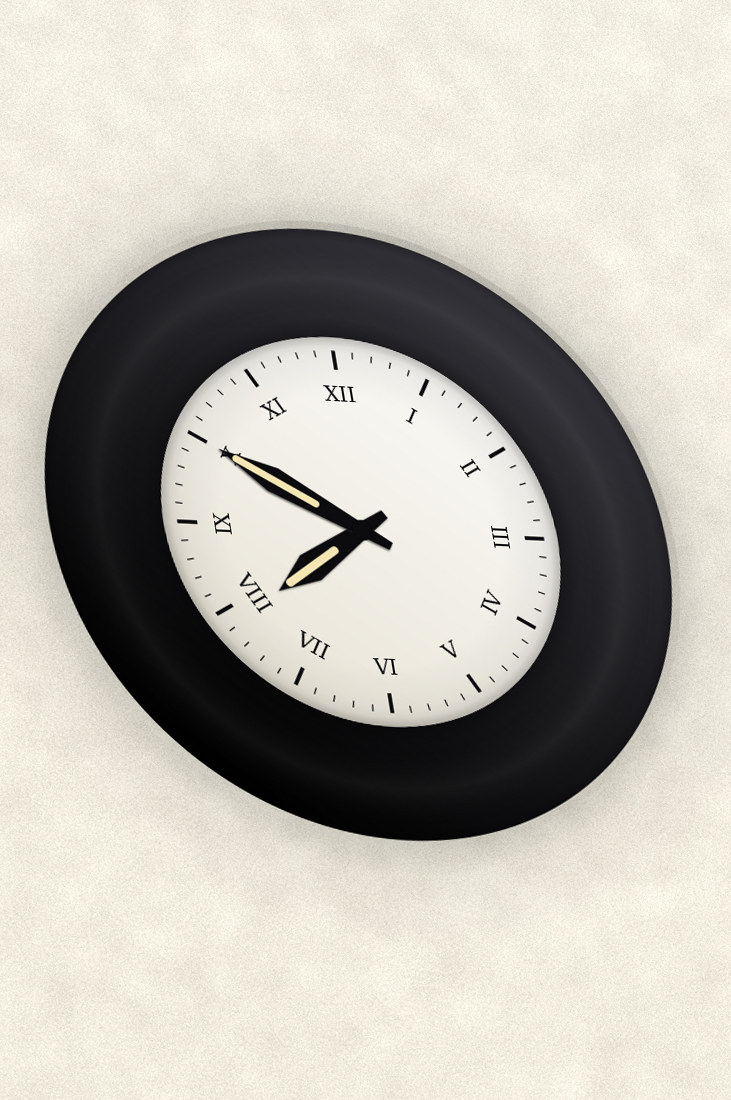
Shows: 7:50
